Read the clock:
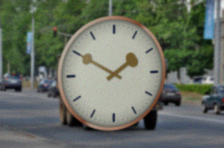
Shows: 1:50
